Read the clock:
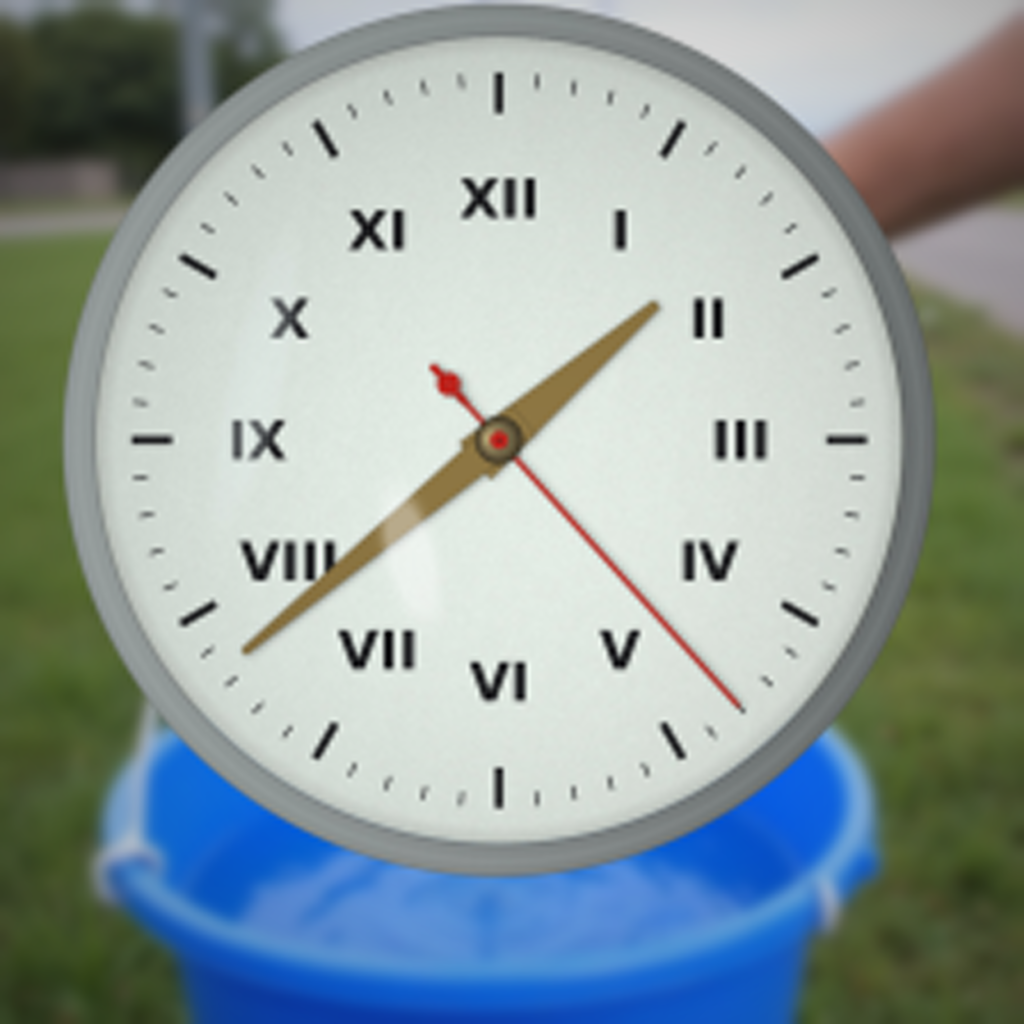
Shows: 1:38:23
